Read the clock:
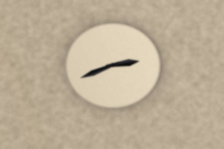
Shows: 2:41
